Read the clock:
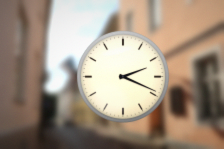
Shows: 2:19
